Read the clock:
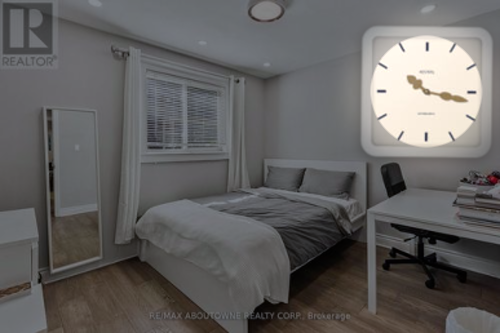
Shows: 10:17
